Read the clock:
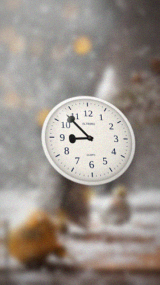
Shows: 8:53
